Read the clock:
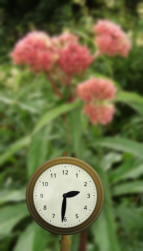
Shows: 2:31
